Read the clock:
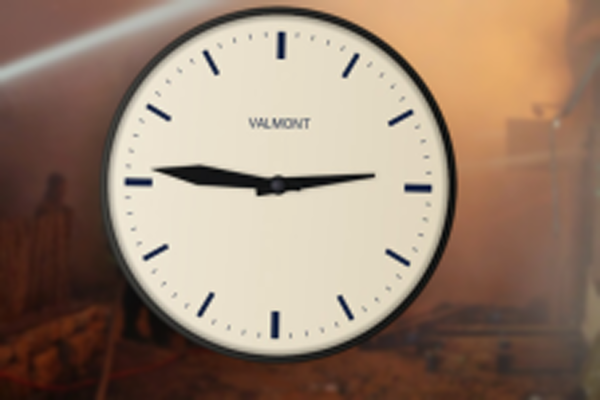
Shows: 2:46
